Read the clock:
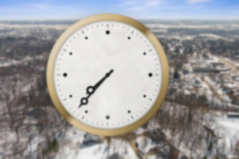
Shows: 7:37
